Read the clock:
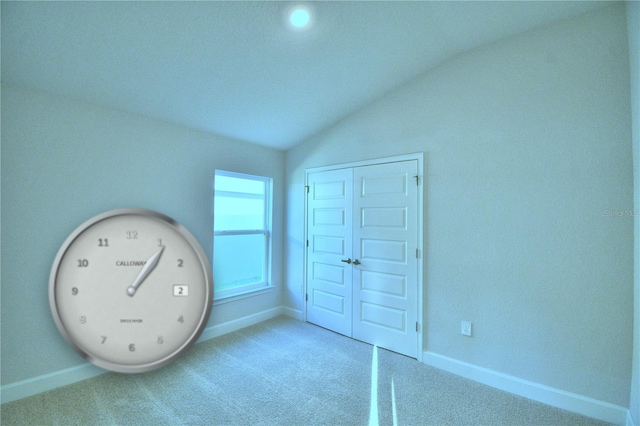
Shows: 1:06
